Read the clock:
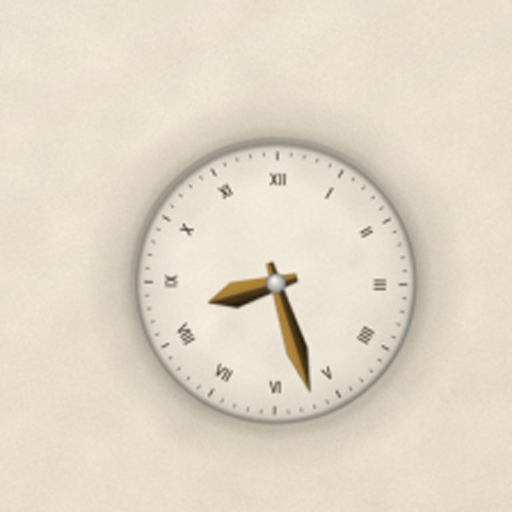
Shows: 8:27
